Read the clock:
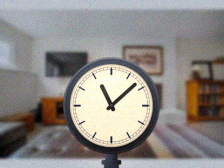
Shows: 11:08
